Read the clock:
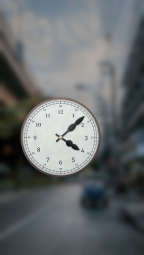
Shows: 4:08
